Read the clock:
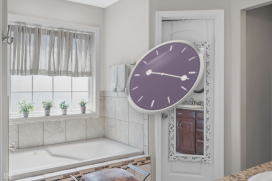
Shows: 9:17
